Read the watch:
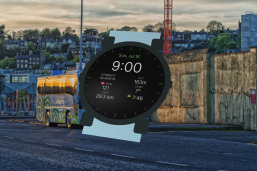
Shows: 9:00
